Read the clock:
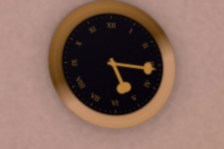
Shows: 5:16
